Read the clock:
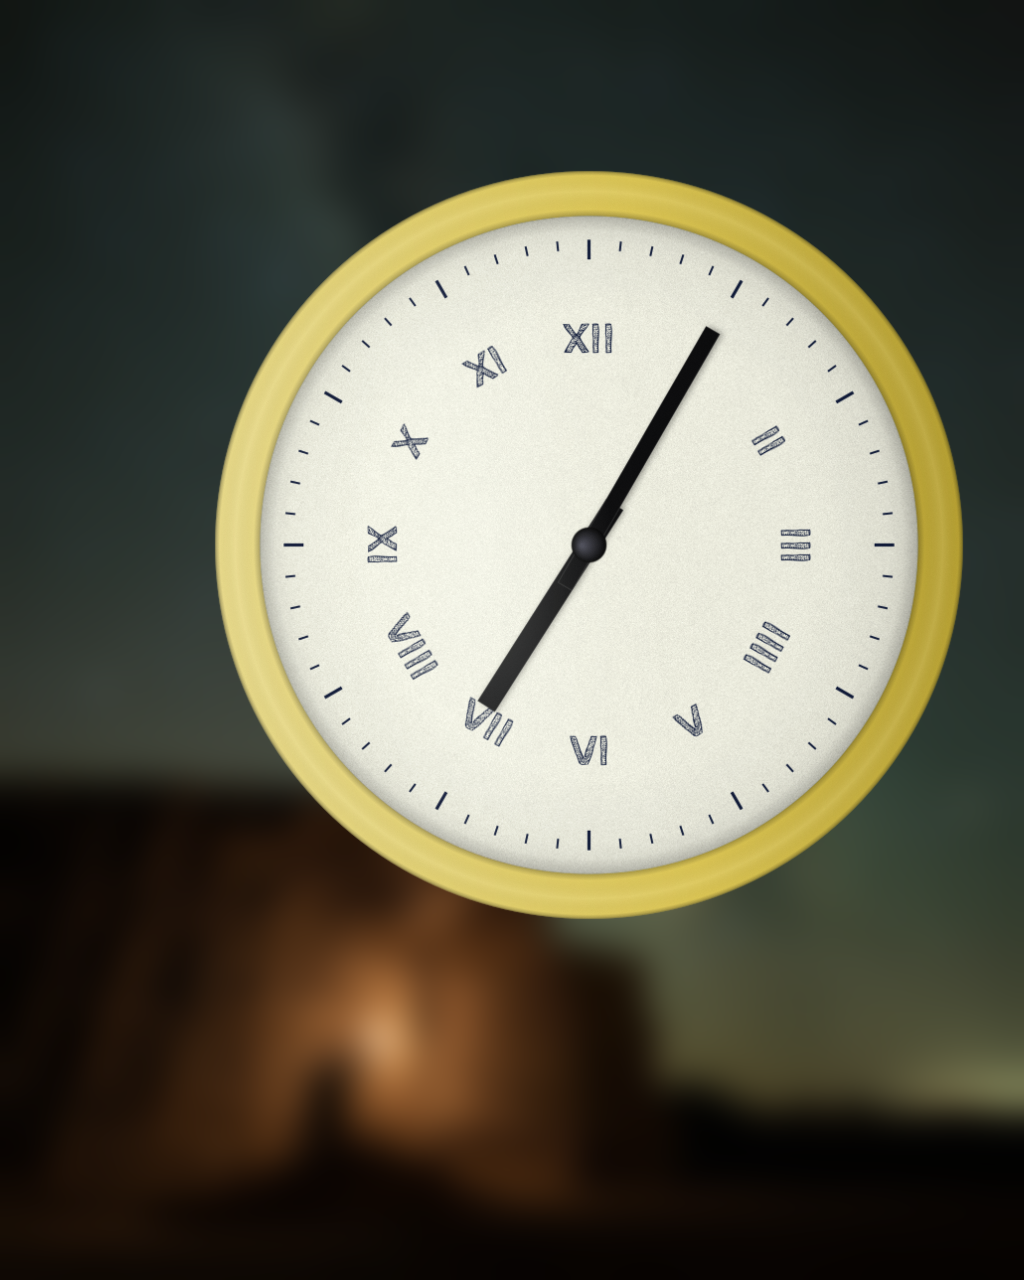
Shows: 7:05
